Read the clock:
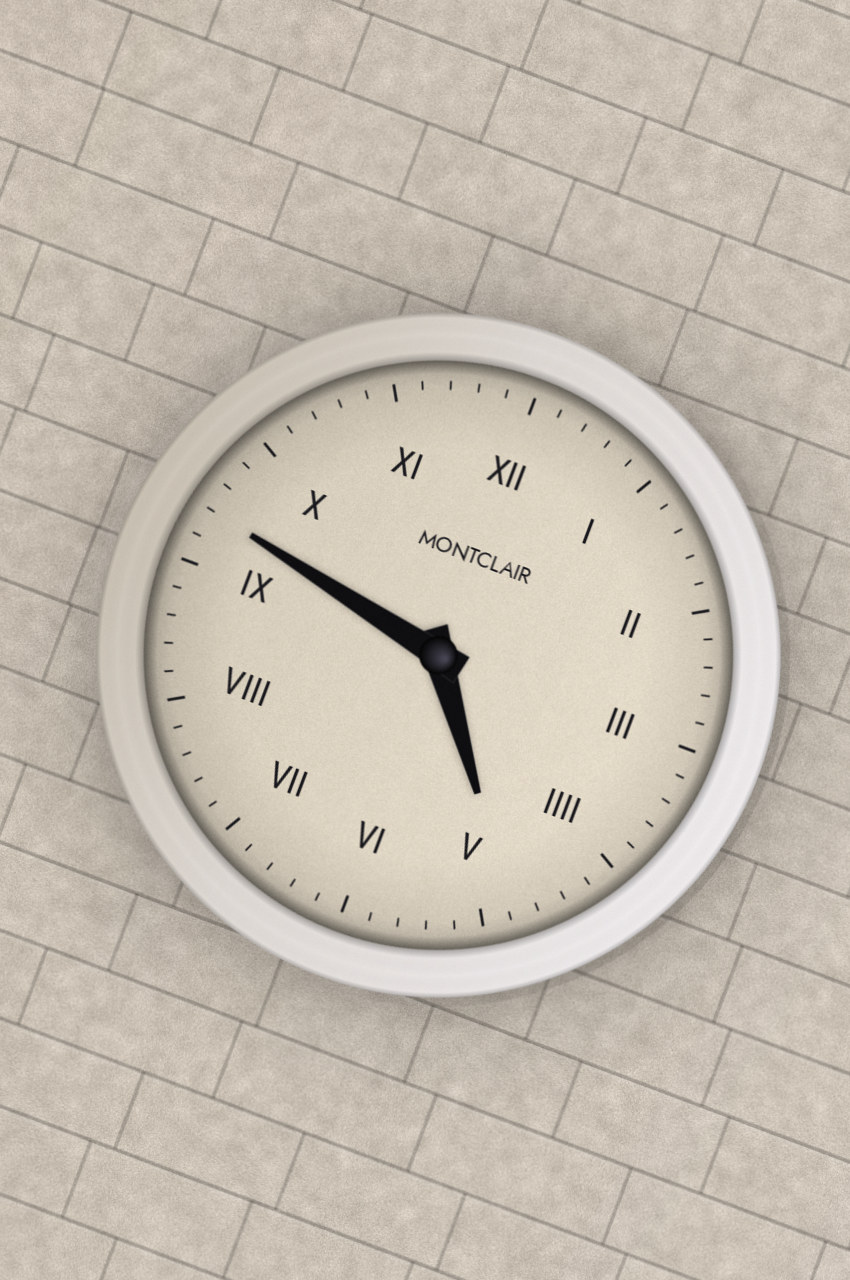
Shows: 4:47
